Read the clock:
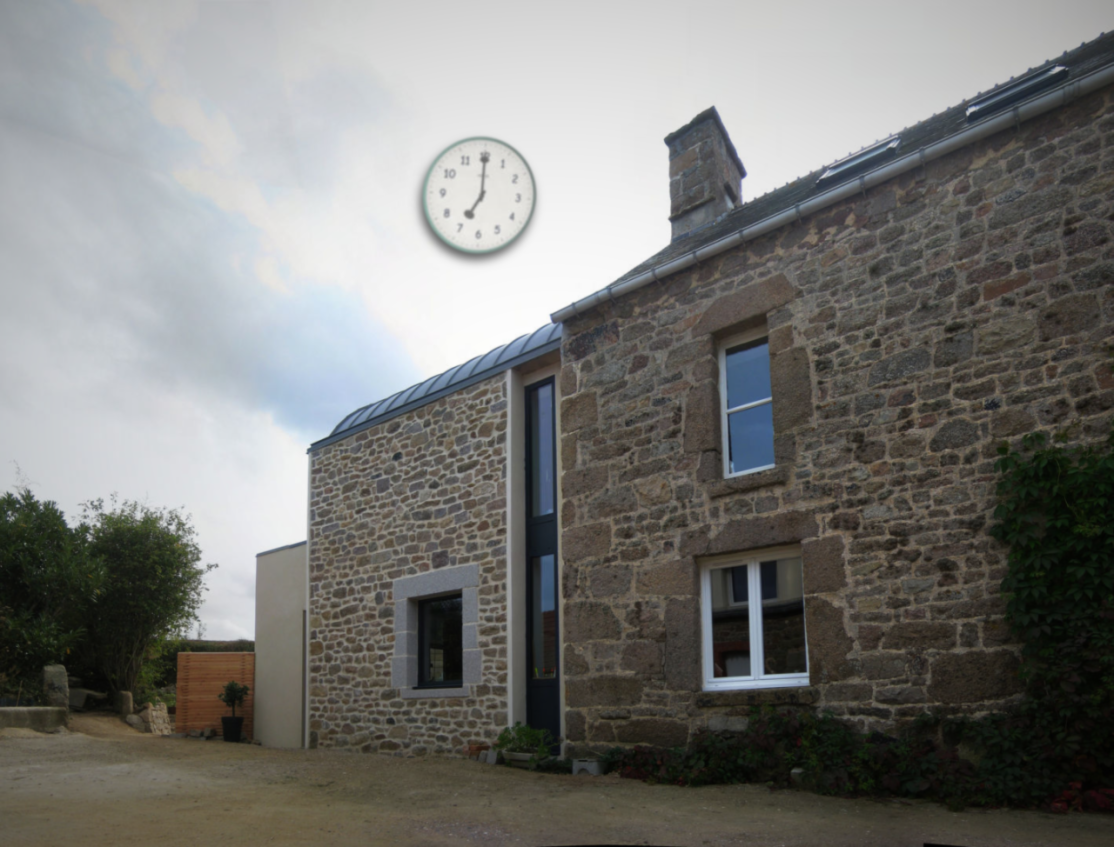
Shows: 7:00
